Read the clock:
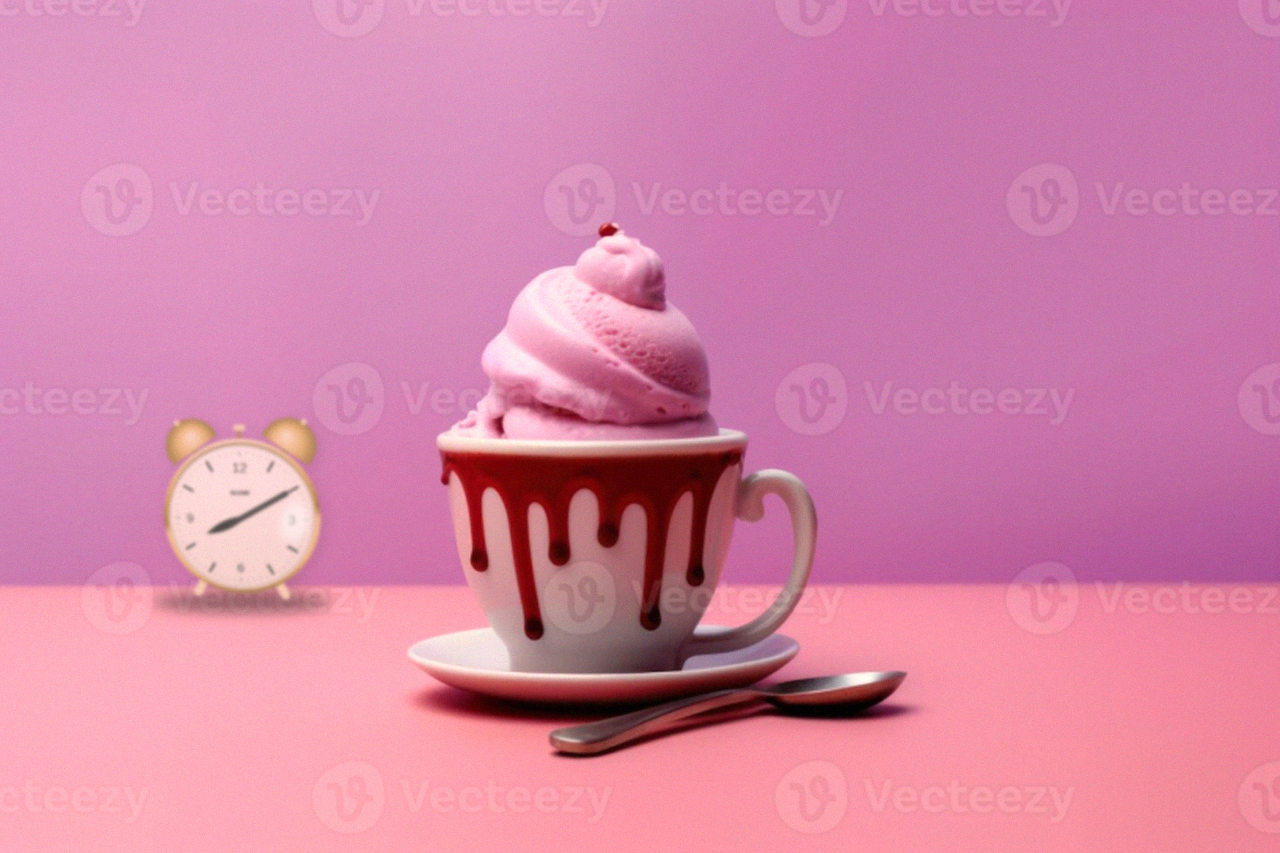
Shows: 8:10
